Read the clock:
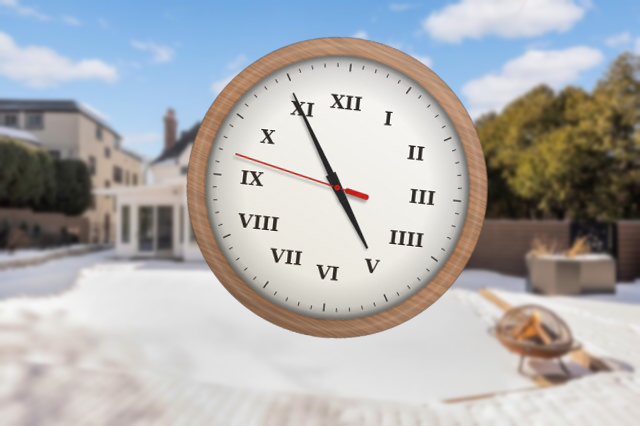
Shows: 4:54:47
